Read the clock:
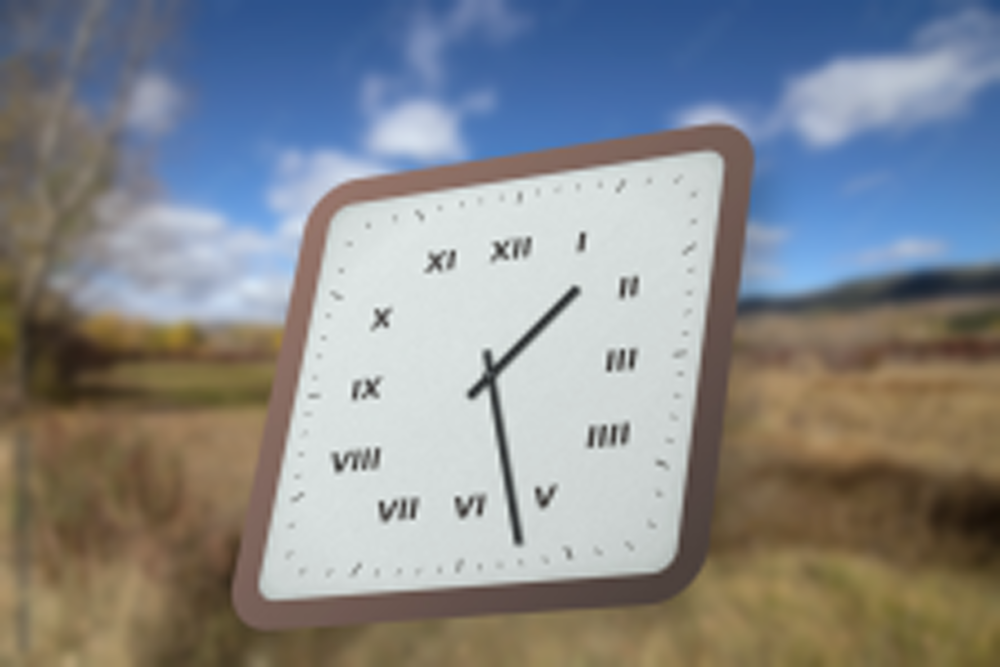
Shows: 1:27
